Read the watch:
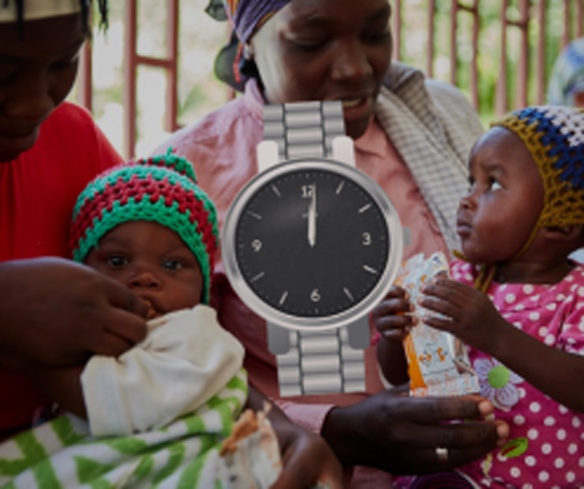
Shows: 12:01
